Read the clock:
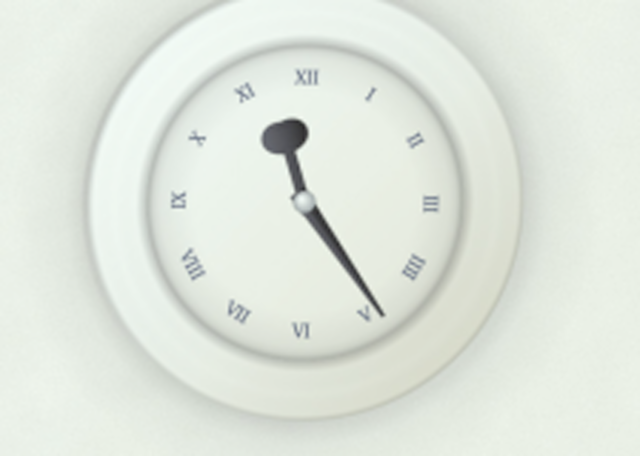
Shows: 11:24
